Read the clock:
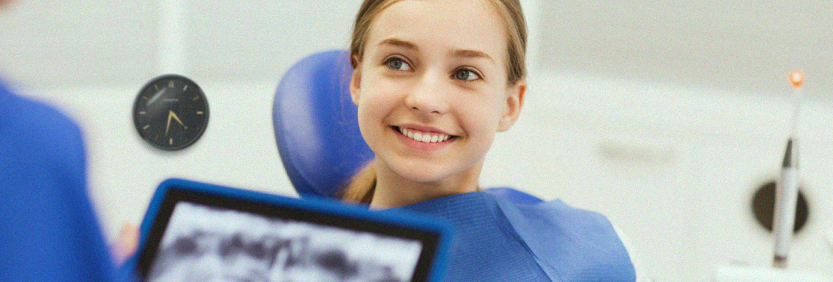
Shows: 4:32
